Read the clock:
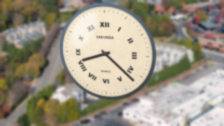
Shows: 8:22
